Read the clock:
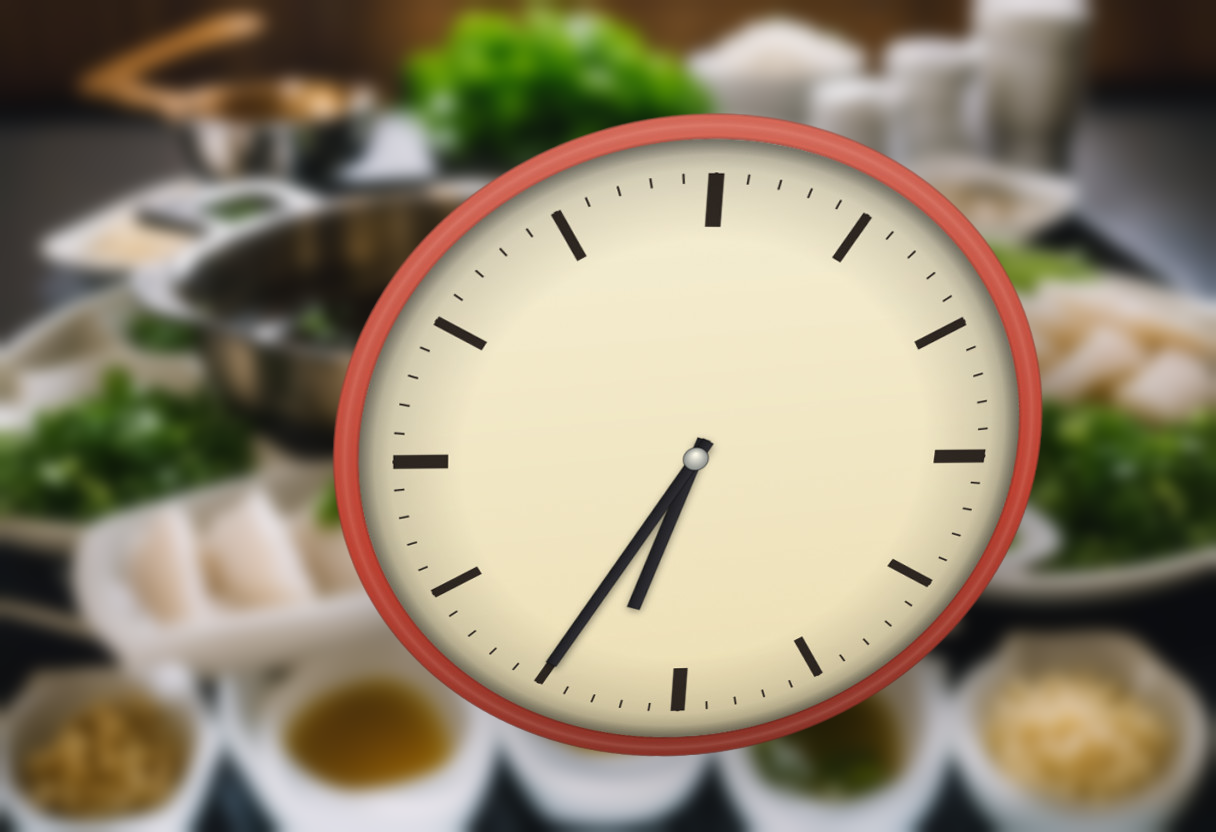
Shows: 6:35
